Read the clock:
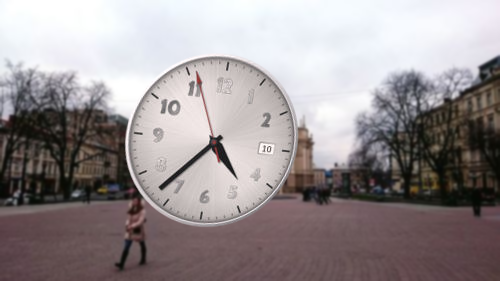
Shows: 4:36:56
